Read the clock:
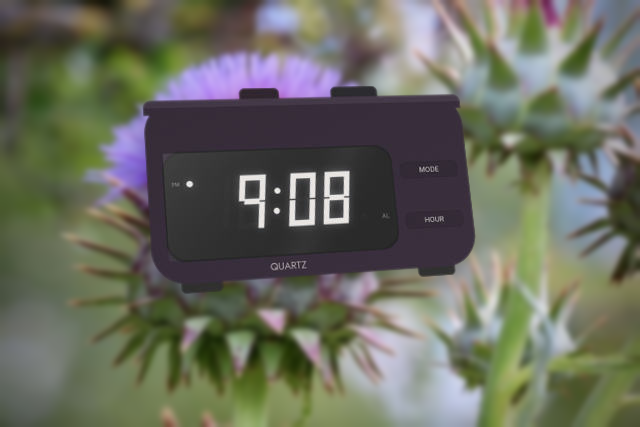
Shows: 9:08
